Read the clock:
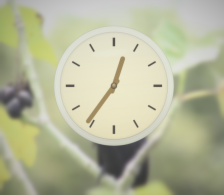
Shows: 12:36
